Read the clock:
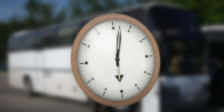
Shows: 6:02
